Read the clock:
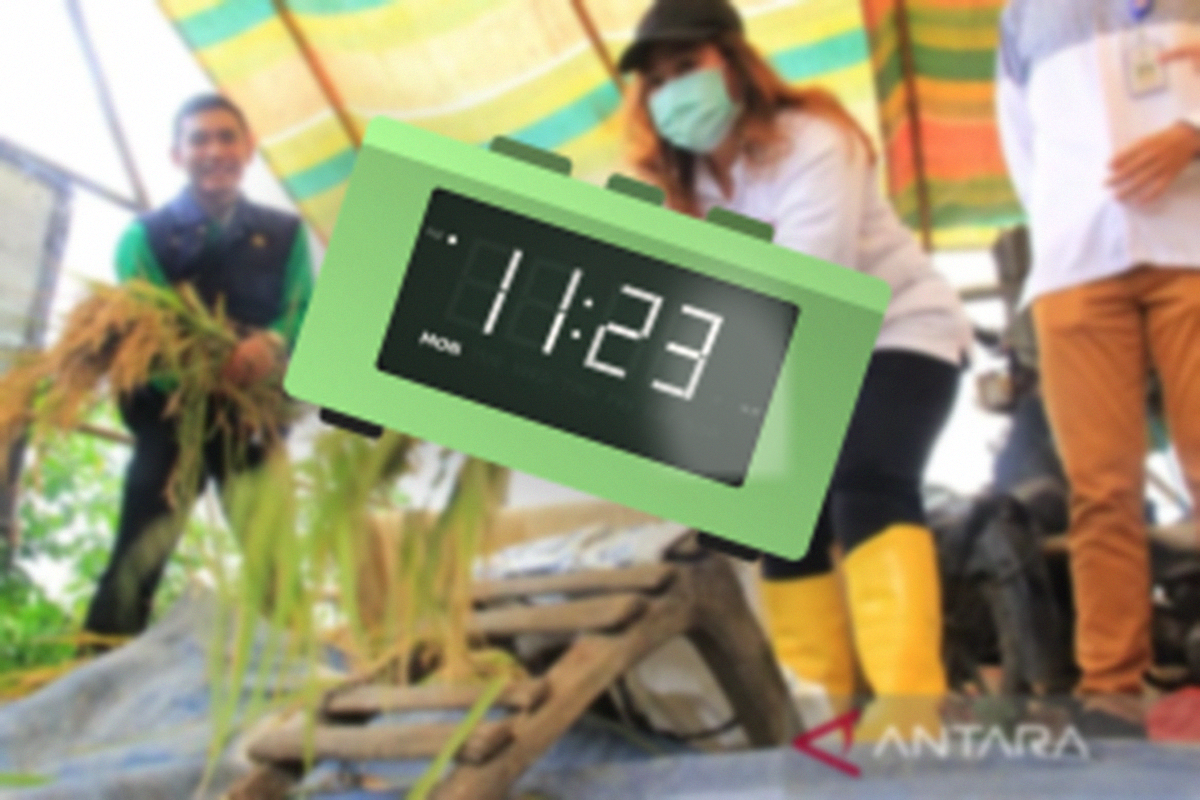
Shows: 11:23
